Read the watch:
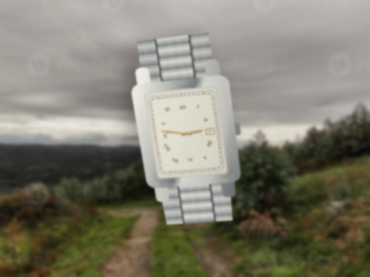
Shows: 2:47
